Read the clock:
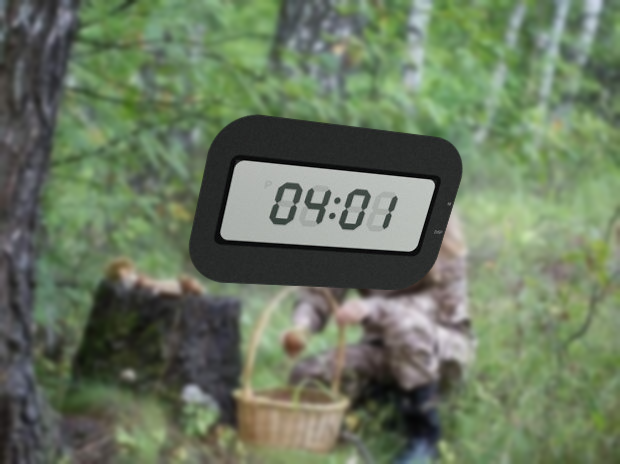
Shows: 4:01
